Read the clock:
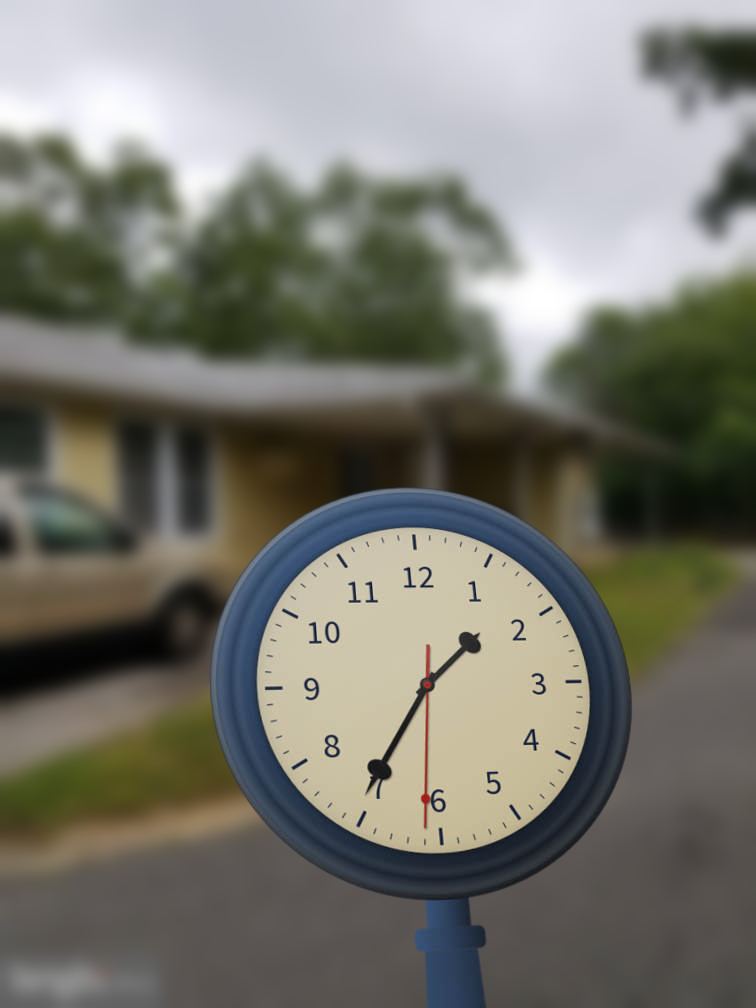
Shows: 1:35:31
